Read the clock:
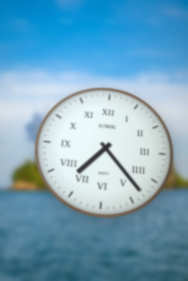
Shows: 7:23
